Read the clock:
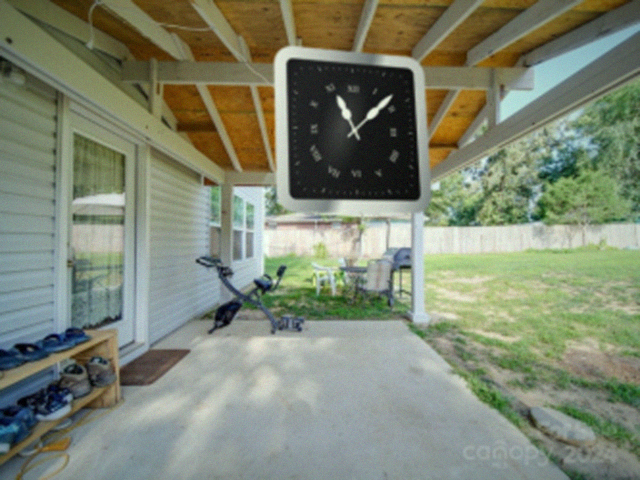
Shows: 11:08
